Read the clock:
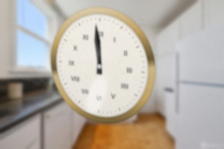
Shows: 11:59
